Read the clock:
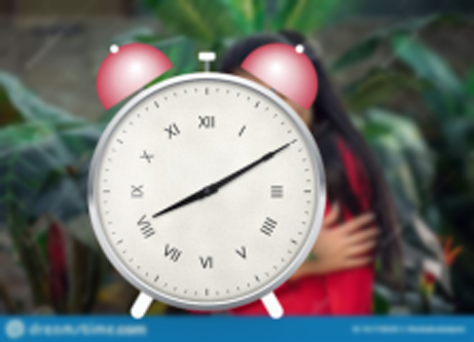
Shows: 8:10
